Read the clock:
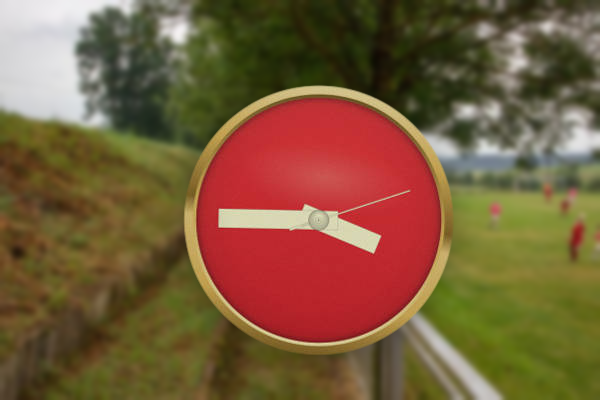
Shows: 3:45:12
